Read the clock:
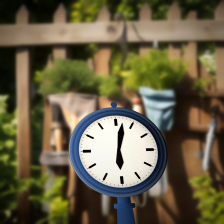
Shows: 6:02
